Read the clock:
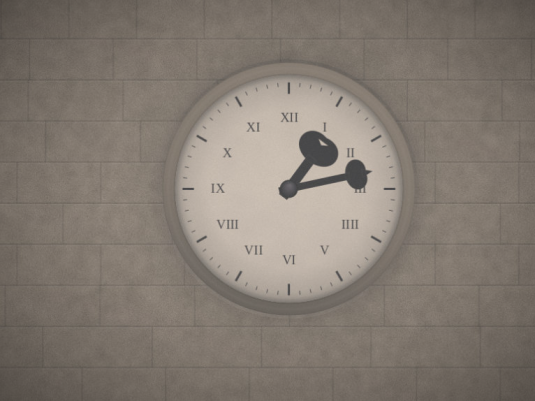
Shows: 1:13
